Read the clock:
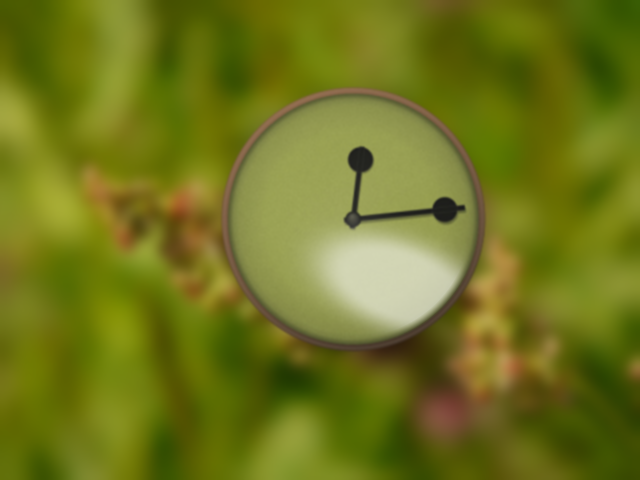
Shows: 12:14
